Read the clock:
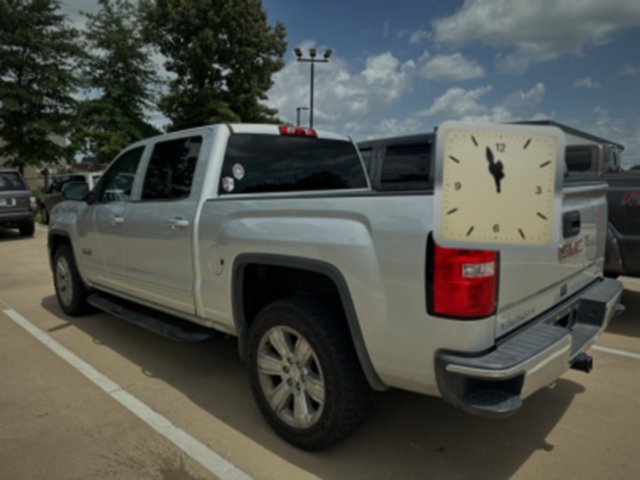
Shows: 11:57
